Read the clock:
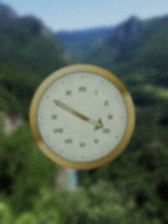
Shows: 3:50
